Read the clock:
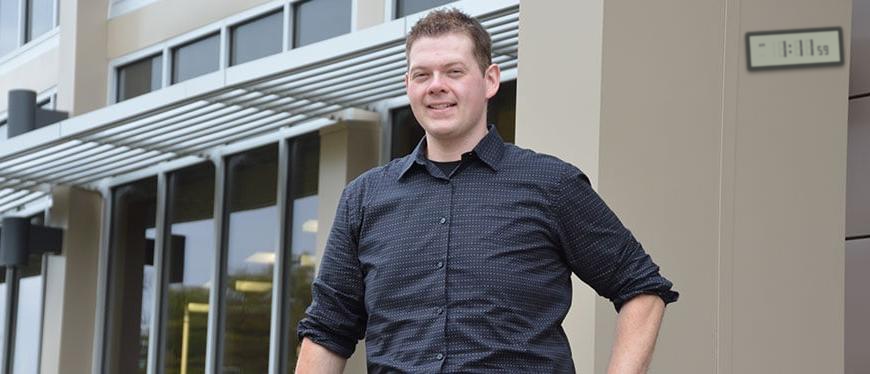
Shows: 1:11
